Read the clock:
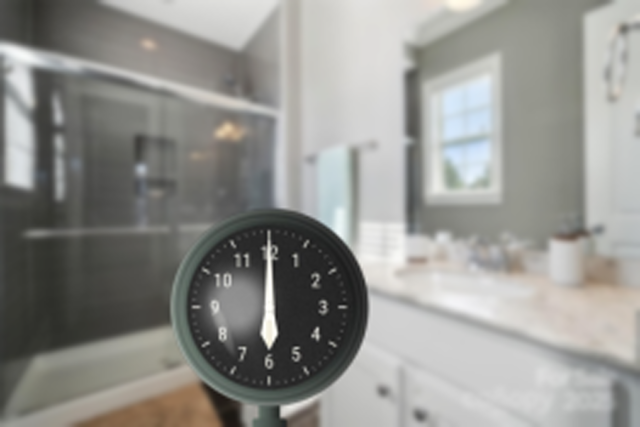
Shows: 6:00
